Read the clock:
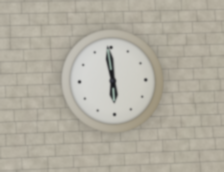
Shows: 5:59
